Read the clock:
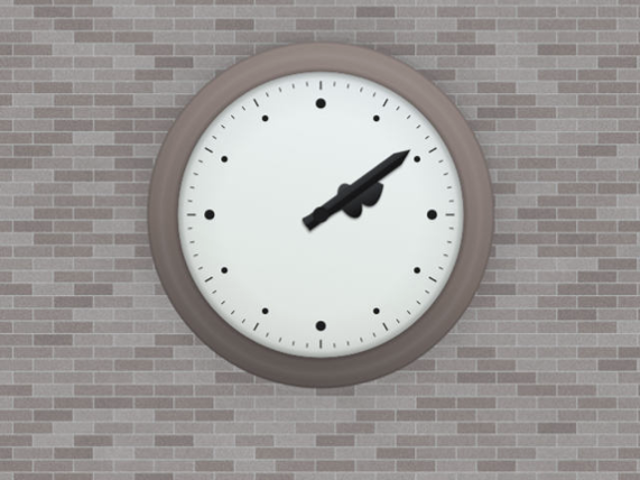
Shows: 2:09
